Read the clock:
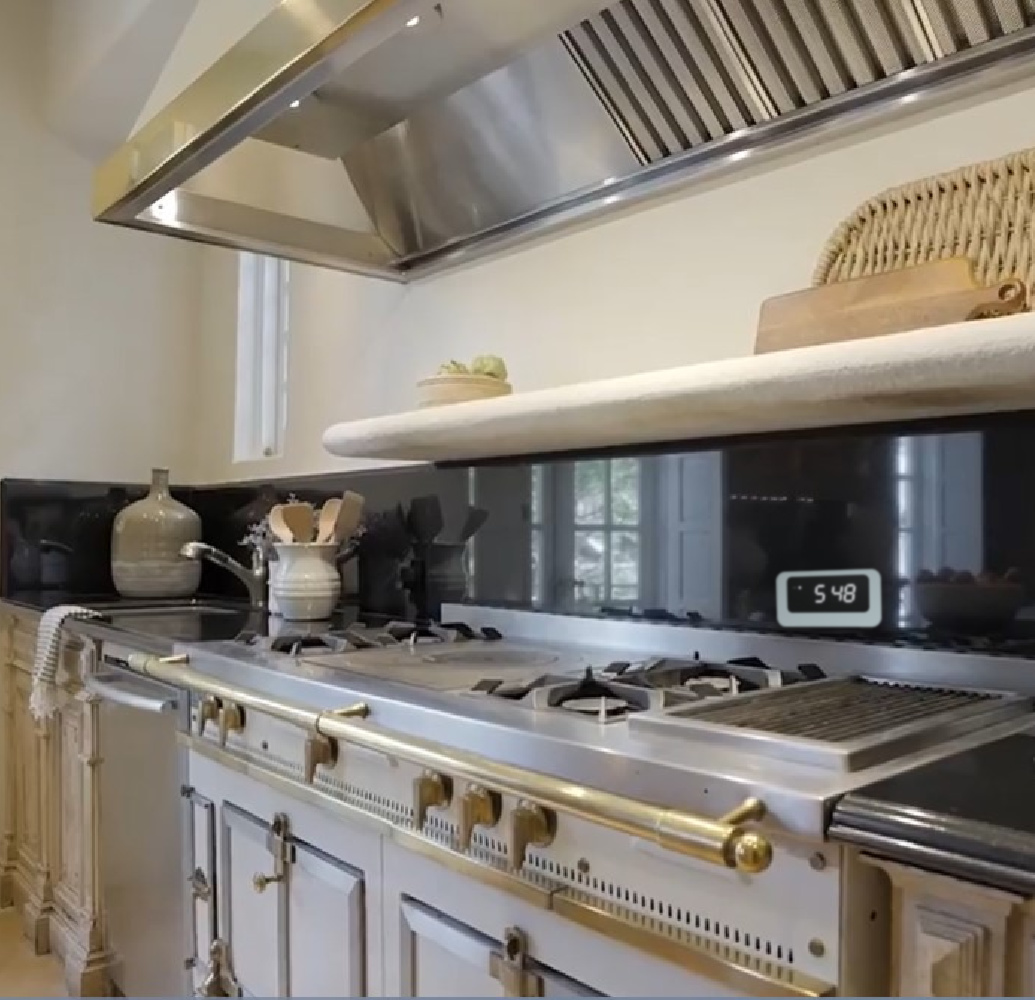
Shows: 5:48
